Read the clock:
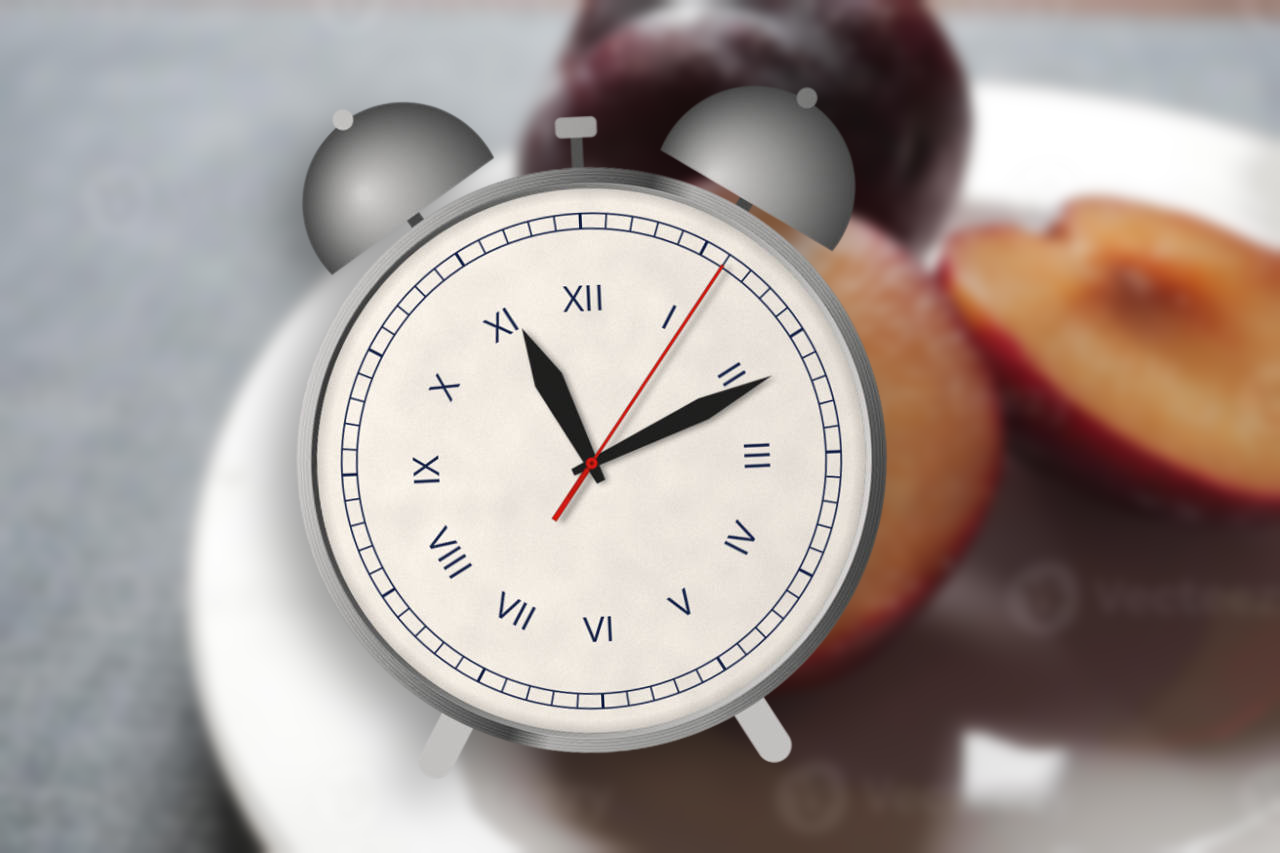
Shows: 11:11:06
